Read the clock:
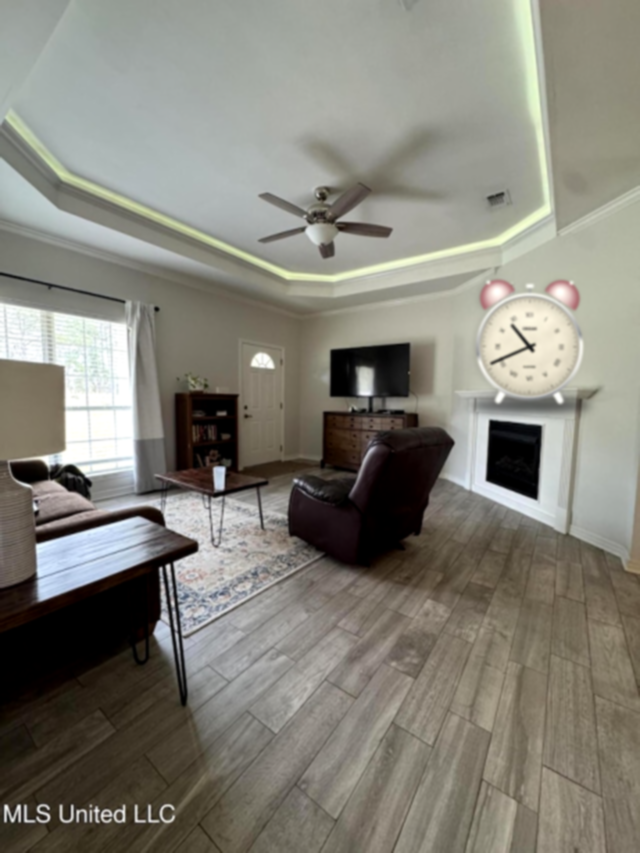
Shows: 10:41
